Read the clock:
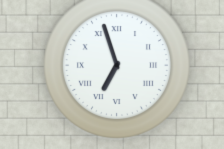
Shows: 6:57
